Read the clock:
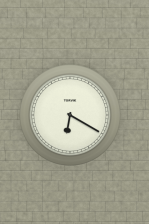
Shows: 6:20
